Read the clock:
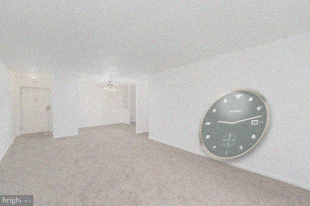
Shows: 9:13
